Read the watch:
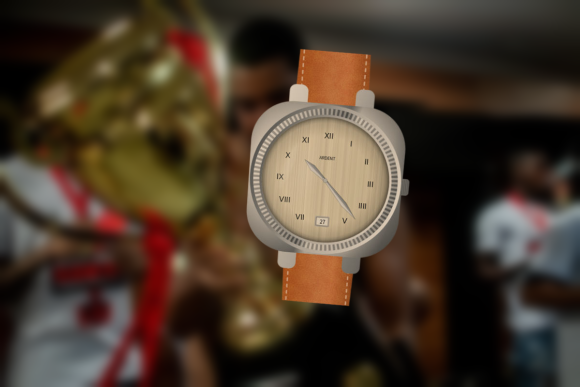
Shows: 10:23
